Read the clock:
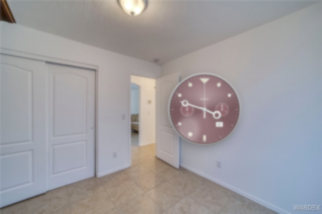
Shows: 3:48
